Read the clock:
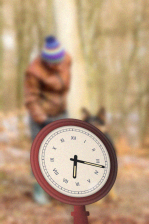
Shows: 6:17
